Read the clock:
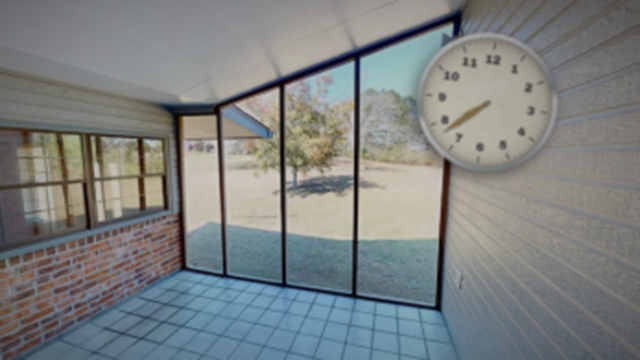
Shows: 7:38
